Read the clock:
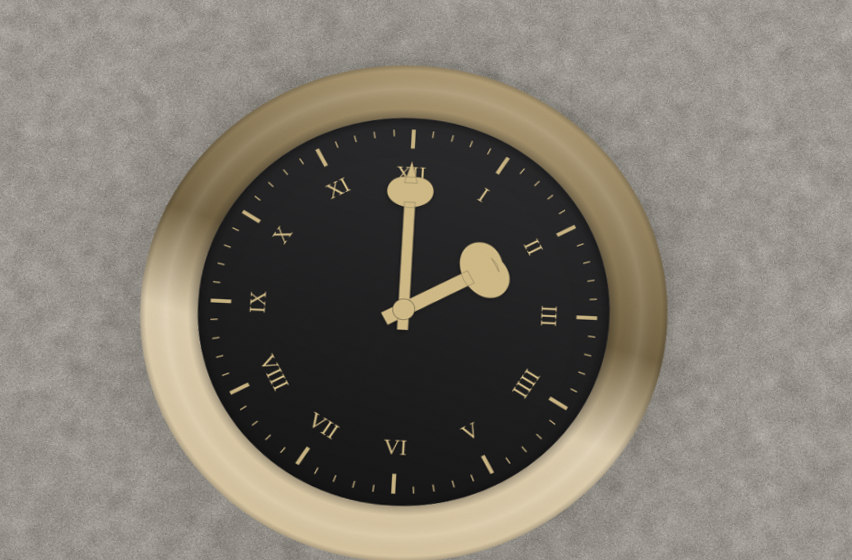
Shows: 2:00
